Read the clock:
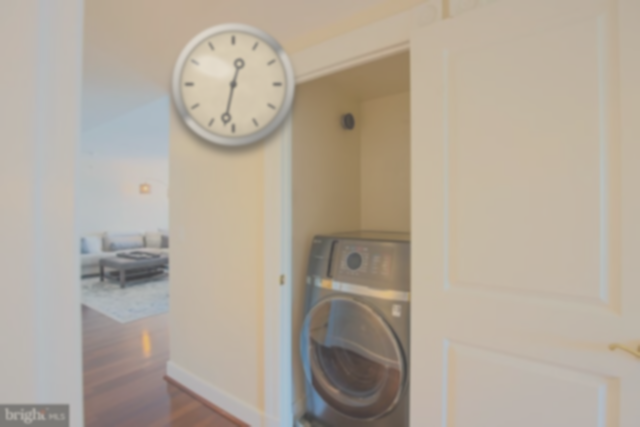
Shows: 12:32
